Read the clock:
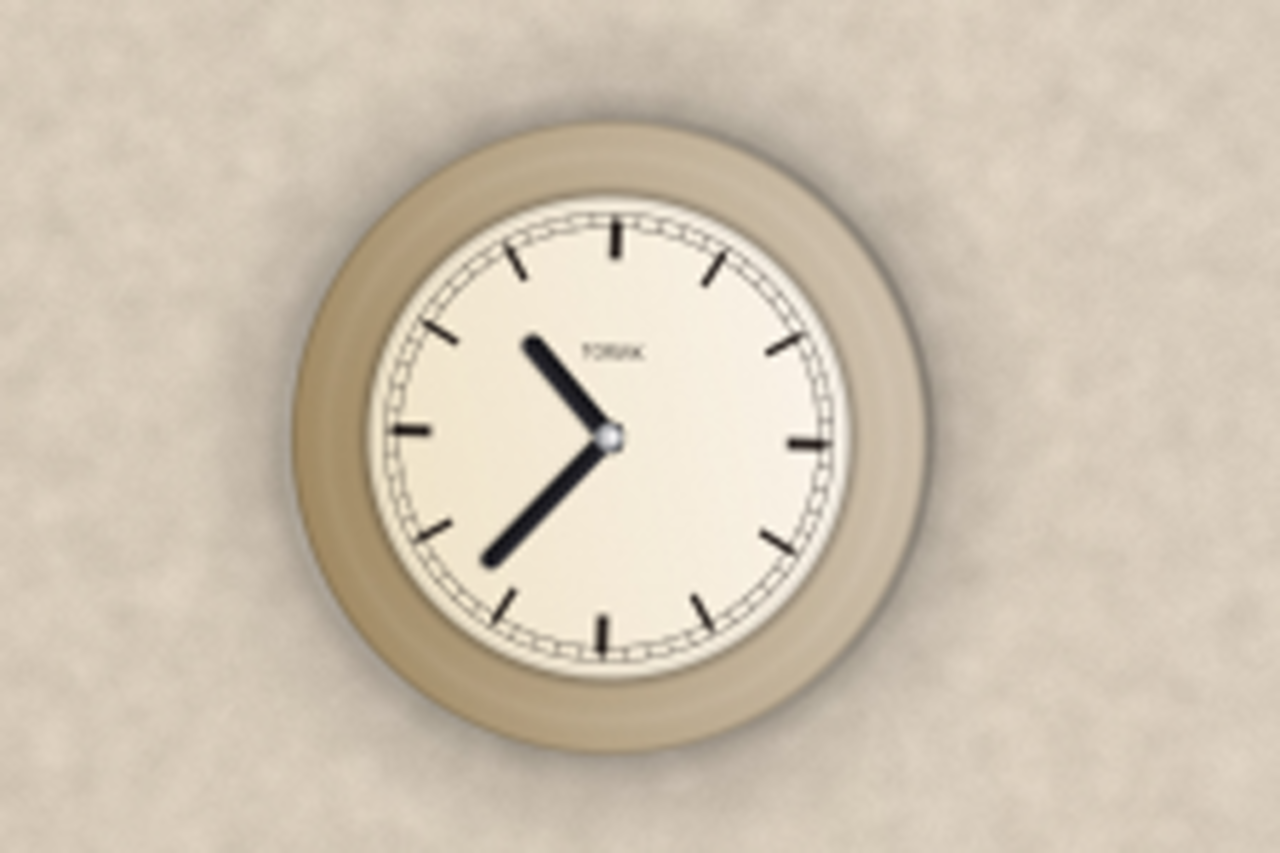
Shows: 10:37
